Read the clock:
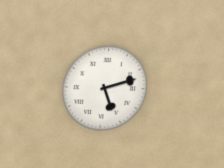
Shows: 5:12
